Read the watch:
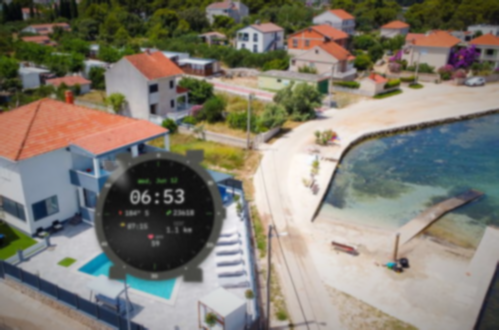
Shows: 6:53
